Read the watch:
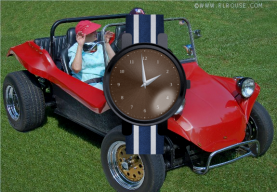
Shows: 1:59
